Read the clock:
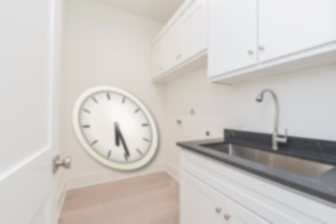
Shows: 6:29
